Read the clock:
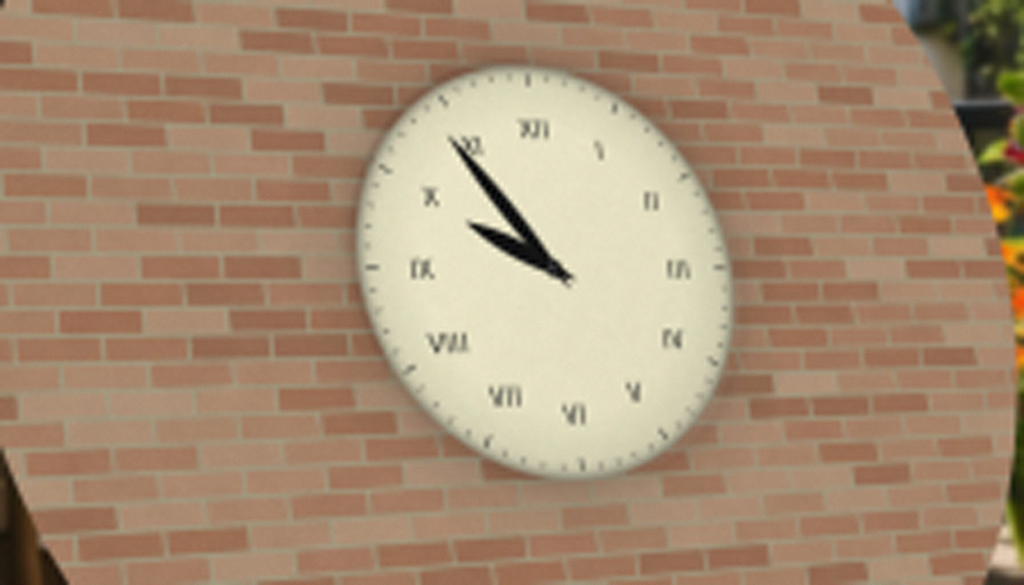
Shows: 9:54
